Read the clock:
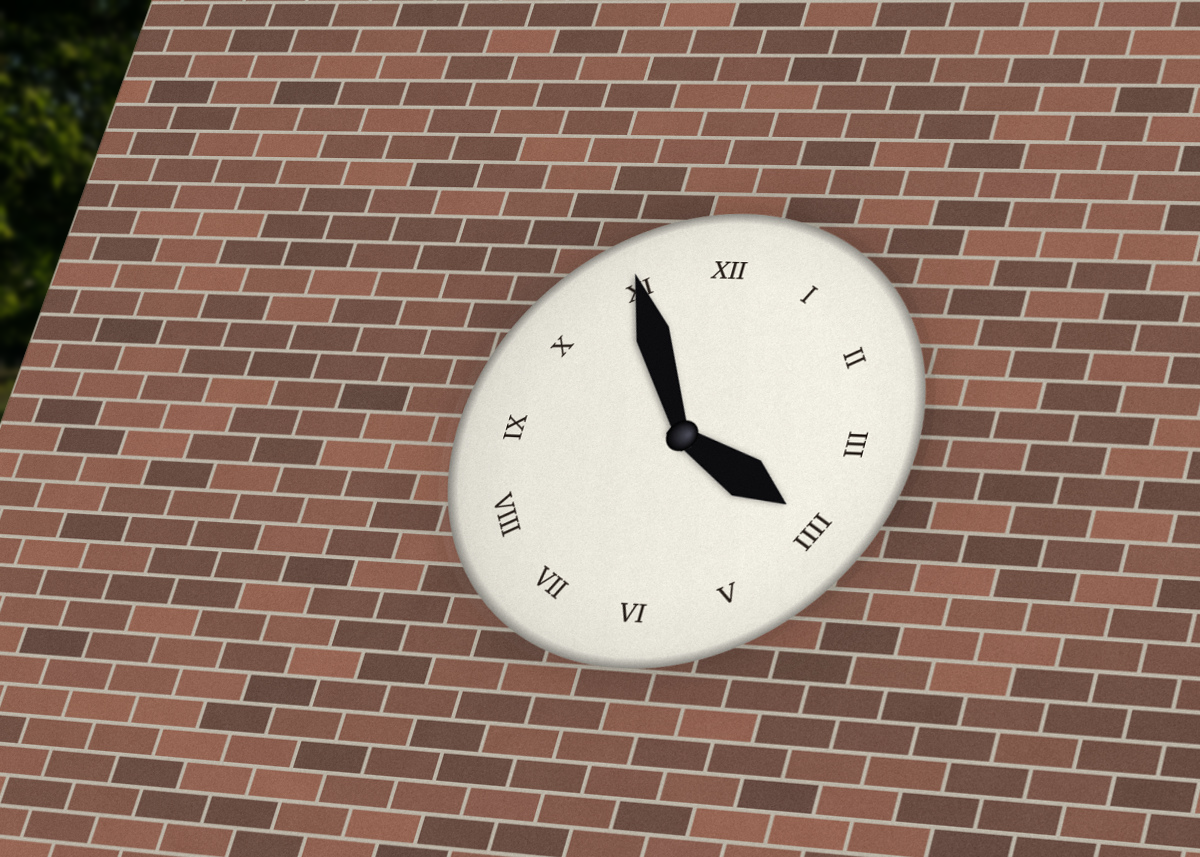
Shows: 3:55
